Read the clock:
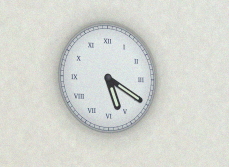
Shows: 5:20
